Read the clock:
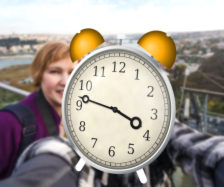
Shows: 3:47
